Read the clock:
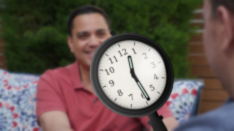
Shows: 12:29
